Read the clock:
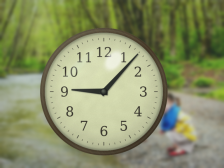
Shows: 9:07
